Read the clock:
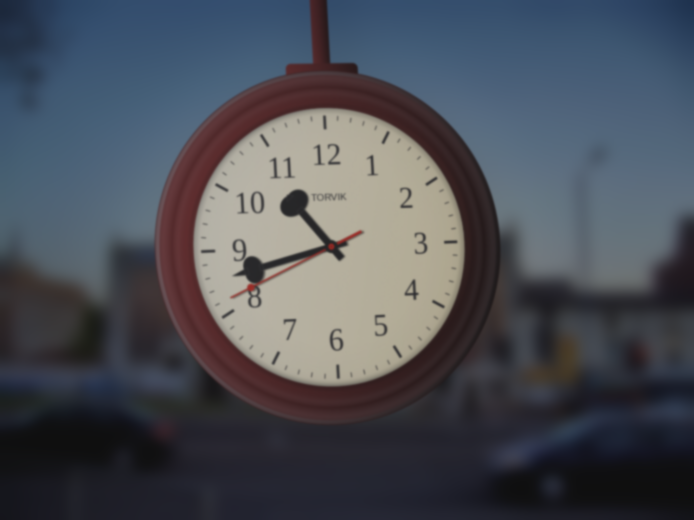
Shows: 10:42:41
